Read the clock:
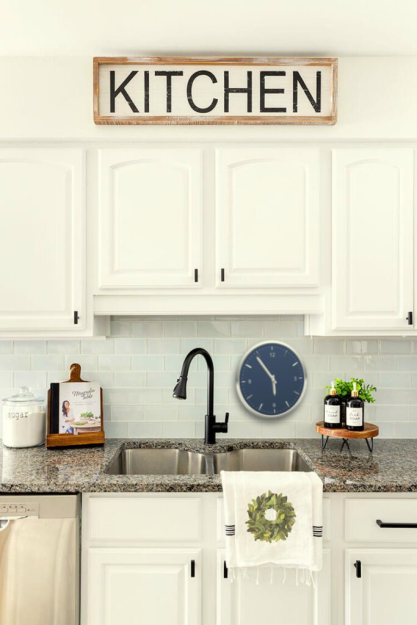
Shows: 5:54
